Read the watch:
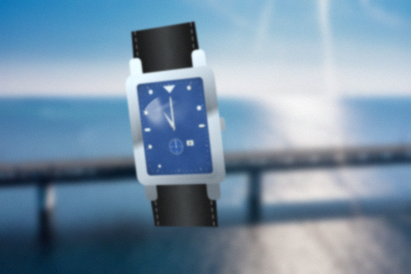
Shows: 11:00
